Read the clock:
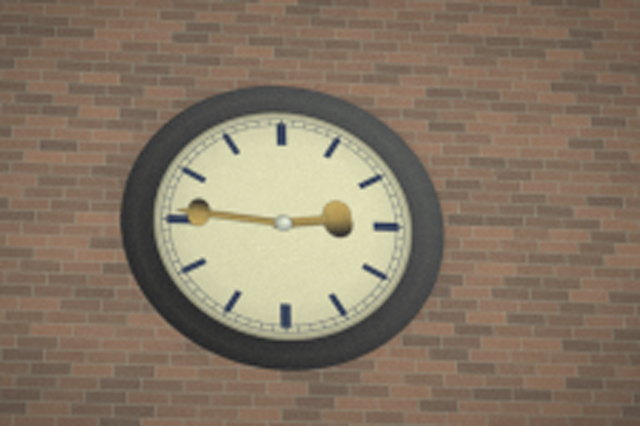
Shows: 2:46
